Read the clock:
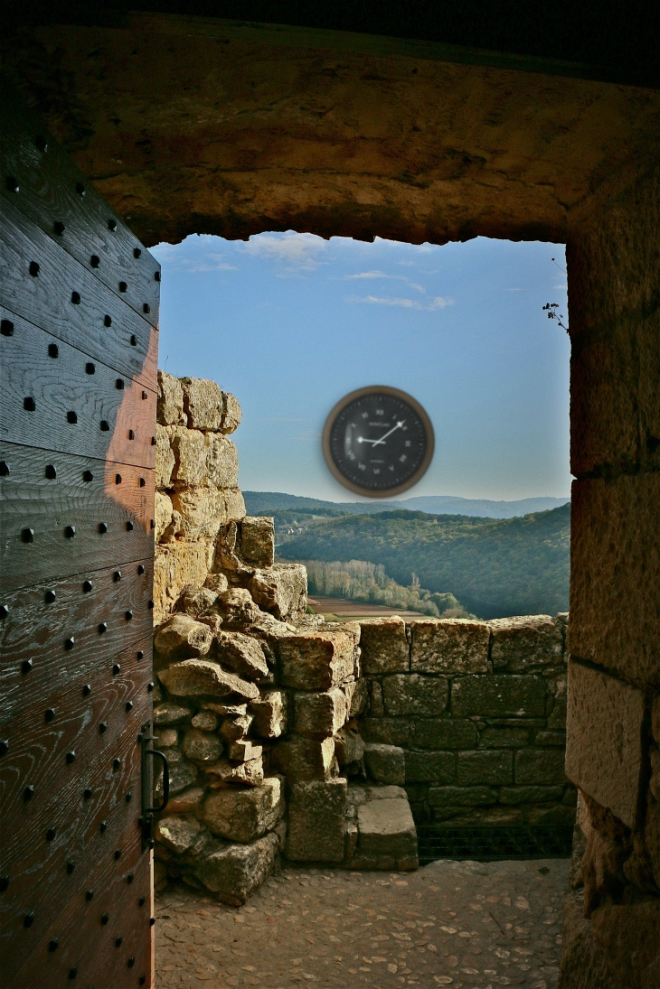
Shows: 9:08
